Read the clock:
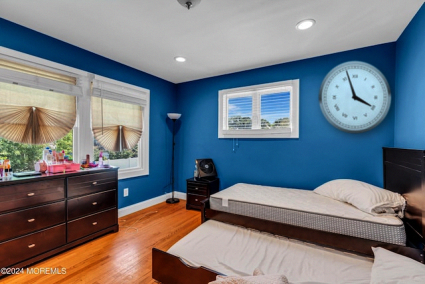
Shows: 3:57
